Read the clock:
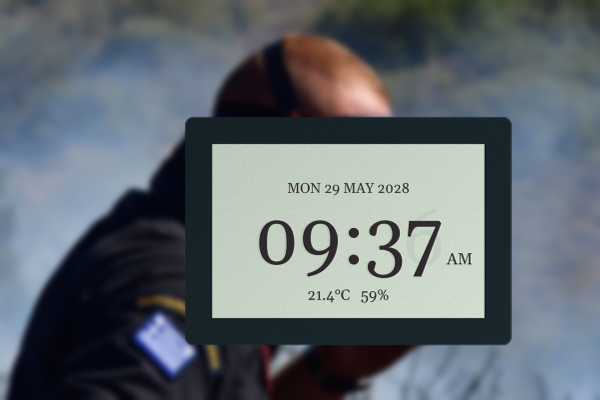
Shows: 9:37
